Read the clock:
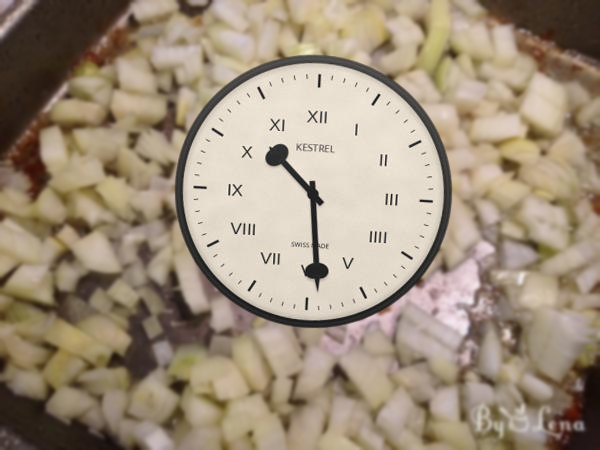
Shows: 10:29
